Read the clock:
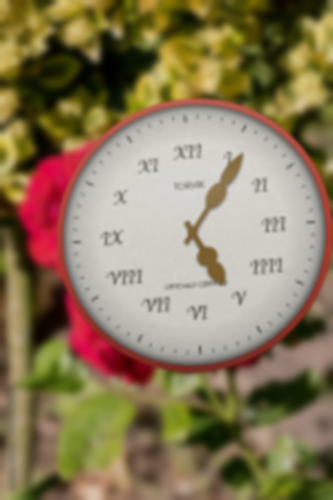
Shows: 5:06
